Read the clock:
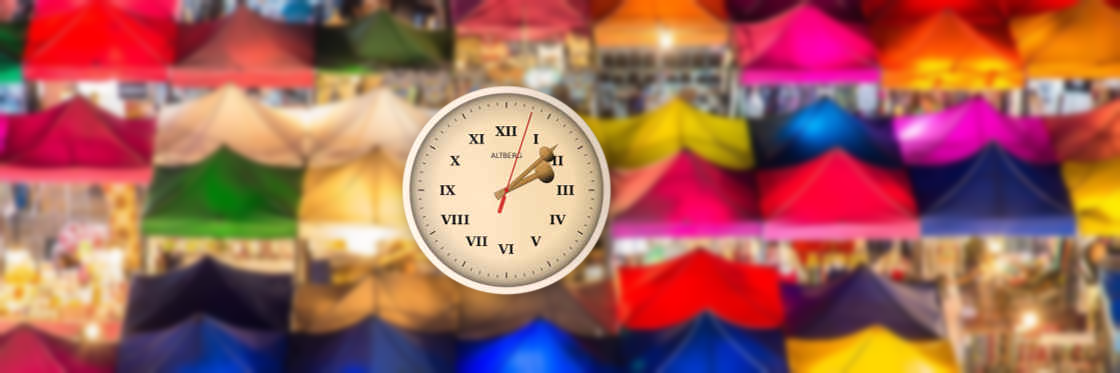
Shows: 2:08:03
